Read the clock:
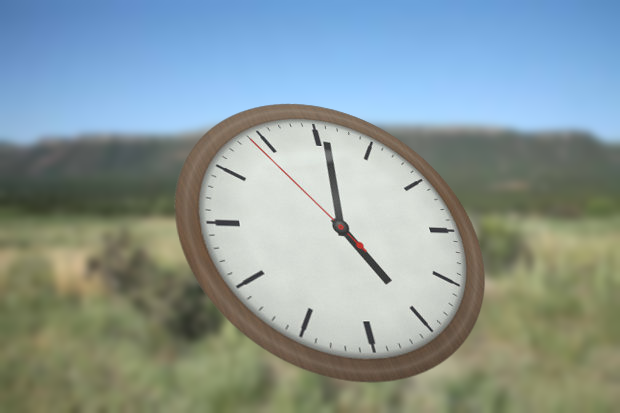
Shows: 5:00:54
